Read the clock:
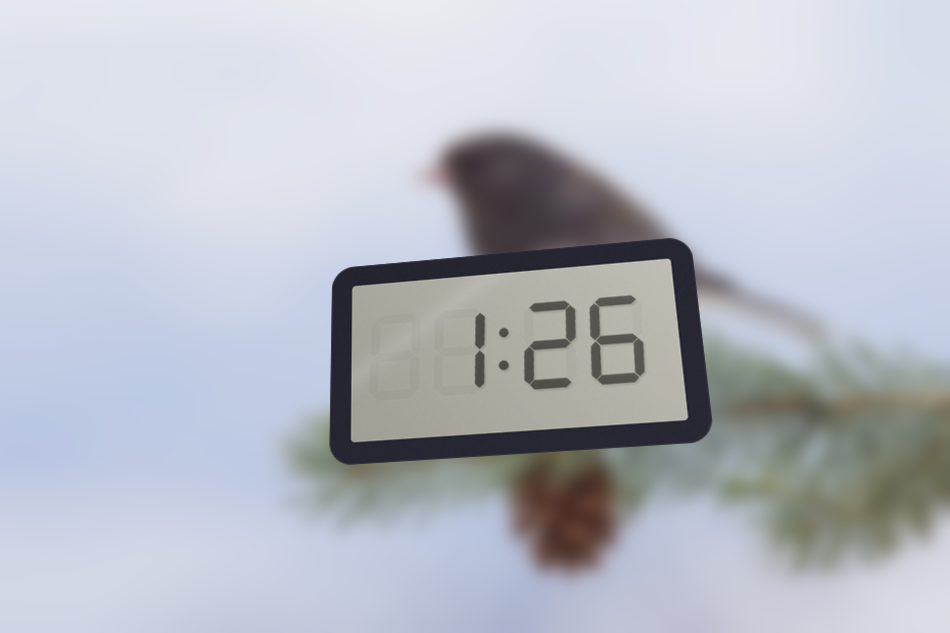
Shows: 1:26
